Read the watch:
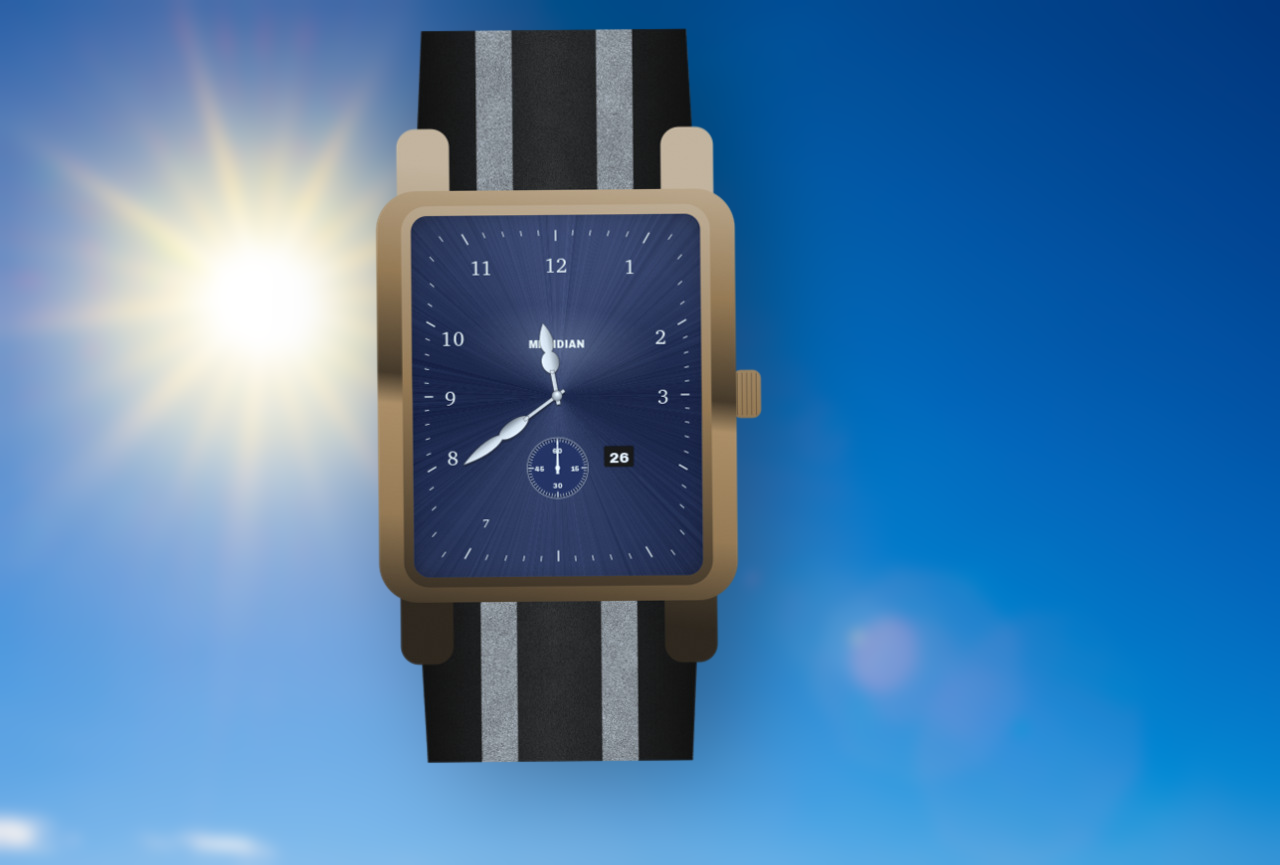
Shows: 11:39
